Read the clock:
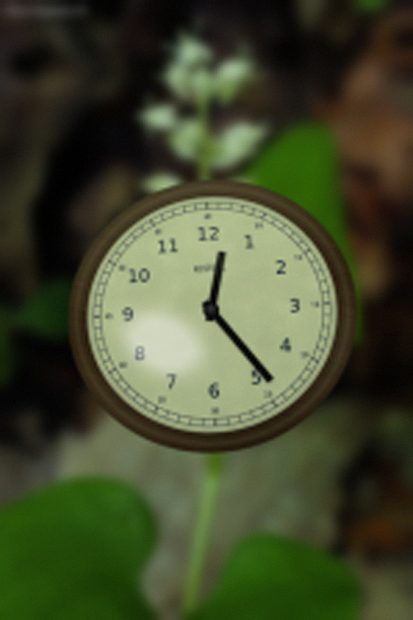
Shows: 12:24
